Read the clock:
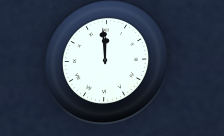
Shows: 11:59
